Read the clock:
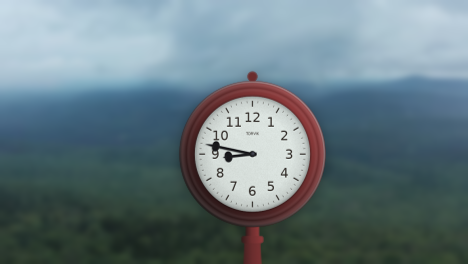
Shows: 8:47
